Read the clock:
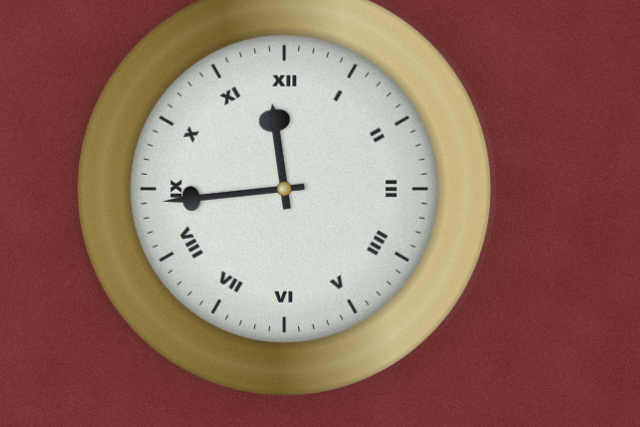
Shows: 11:44
